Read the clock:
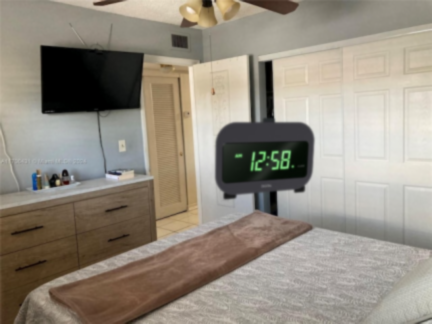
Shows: 12:58
